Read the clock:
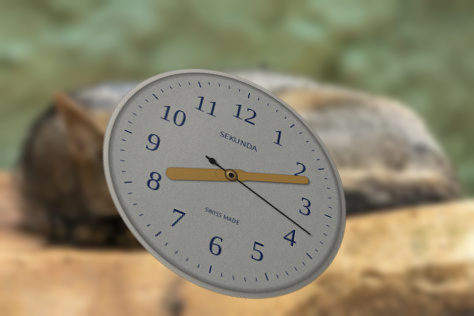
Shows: 8:11:18
